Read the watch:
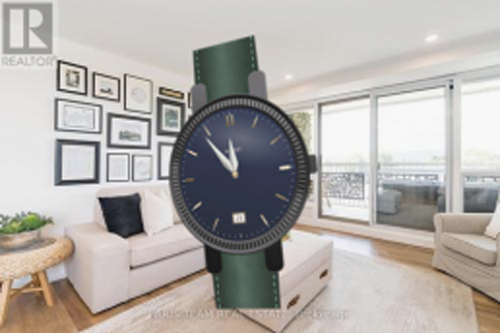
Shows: 11:54
